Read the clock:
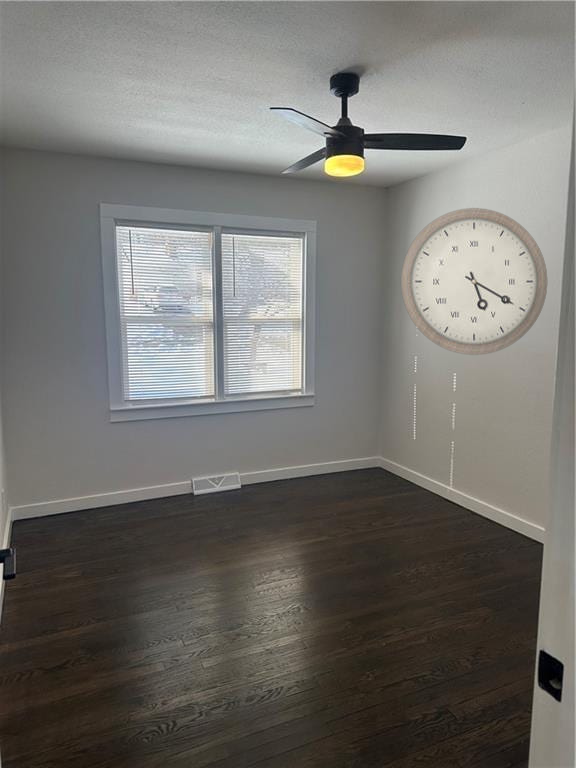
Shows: 5:20
